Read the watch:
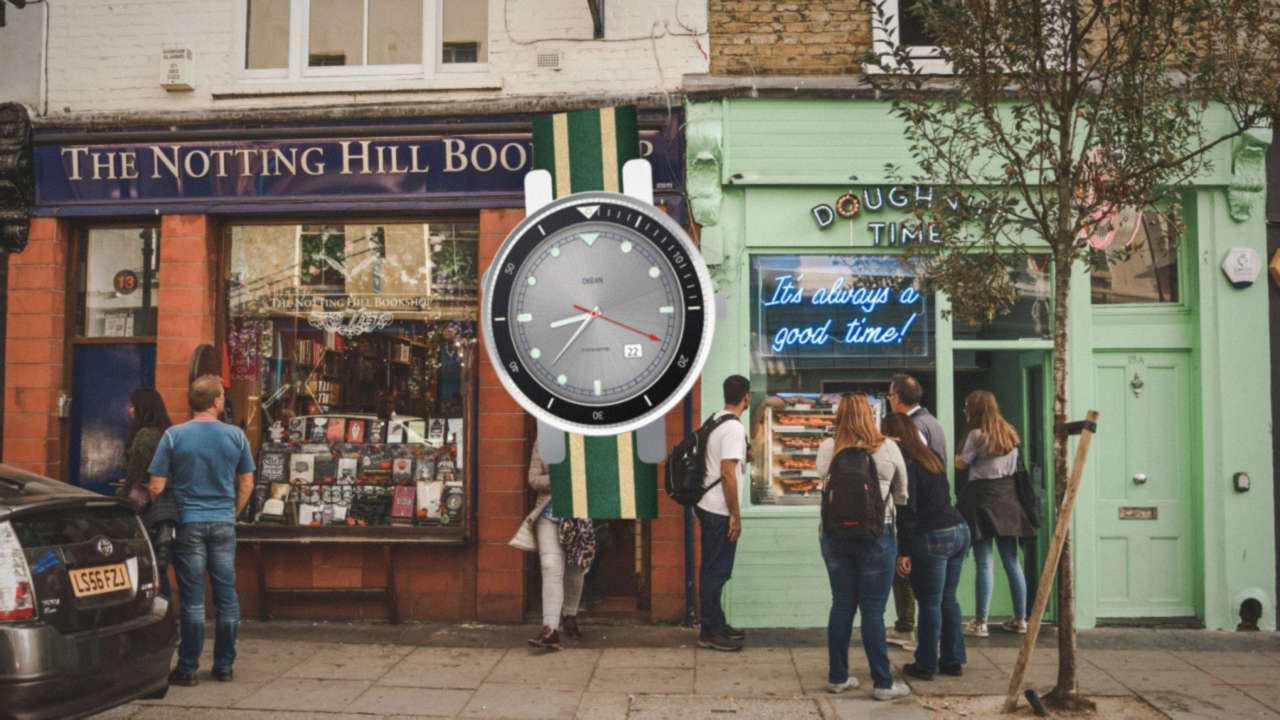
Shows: 8:37:19
